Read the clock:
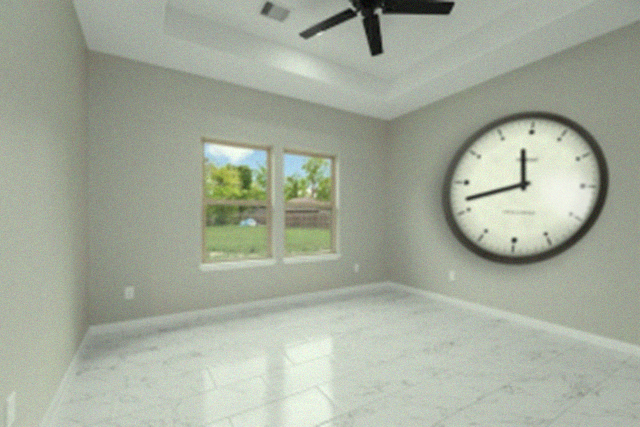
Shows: 11:42
